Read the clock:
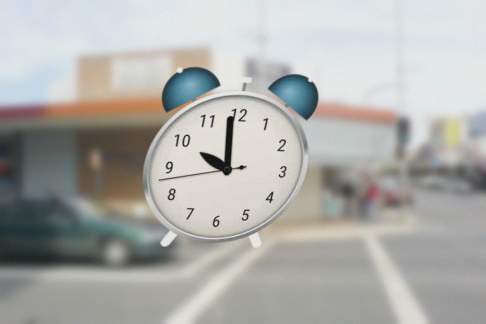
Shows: 9:58:43
